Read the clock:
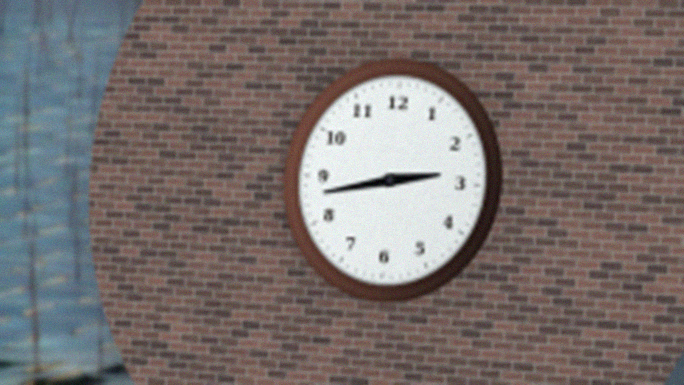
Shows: 2:43
